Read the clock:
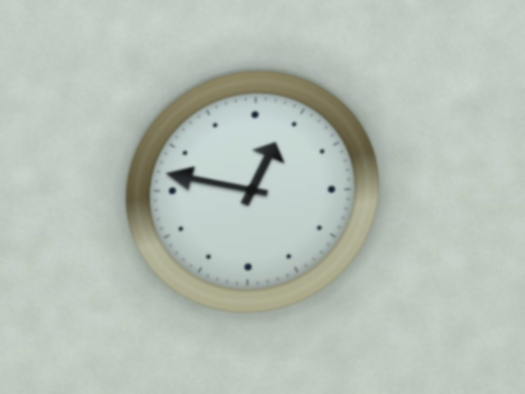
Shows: 12:47
